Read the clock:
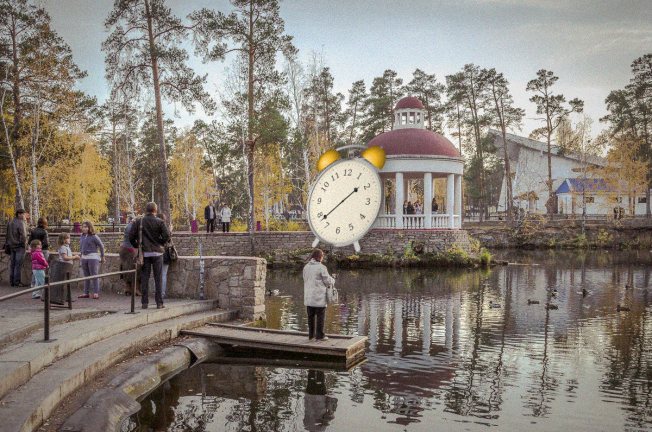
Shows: 1:38
